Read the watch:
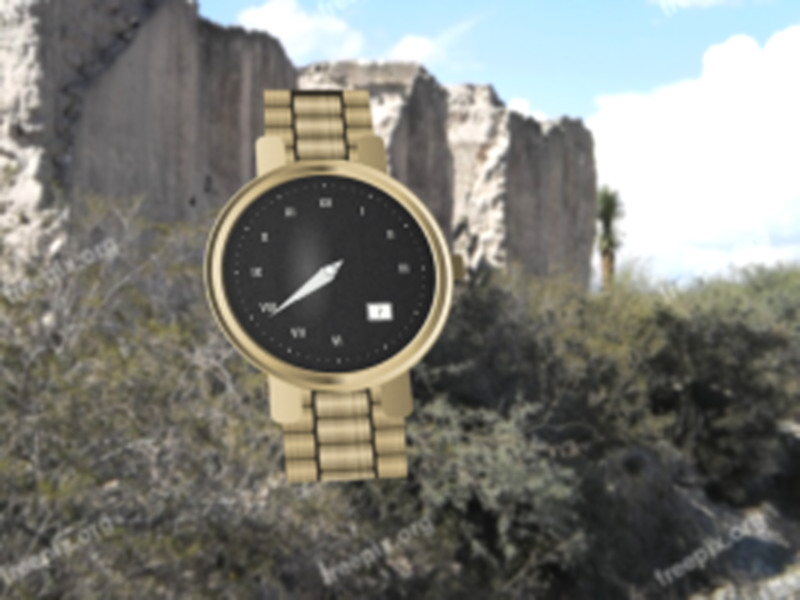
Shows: 7:39
